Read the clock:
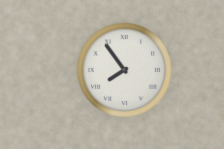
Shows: 7:54
